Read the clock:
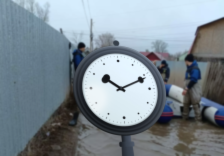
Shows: 10:11
